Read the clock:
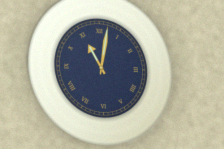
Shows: 11:02
